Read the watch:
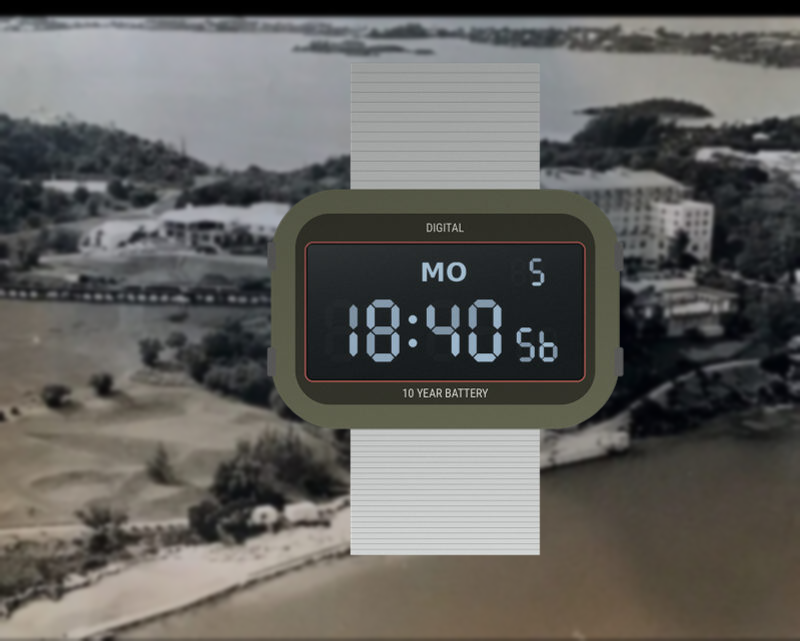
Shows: 18:40:56
